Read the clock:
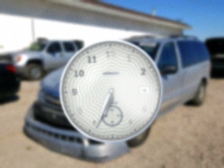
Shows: 6:34
